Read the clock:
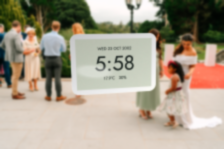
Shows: 5:58
